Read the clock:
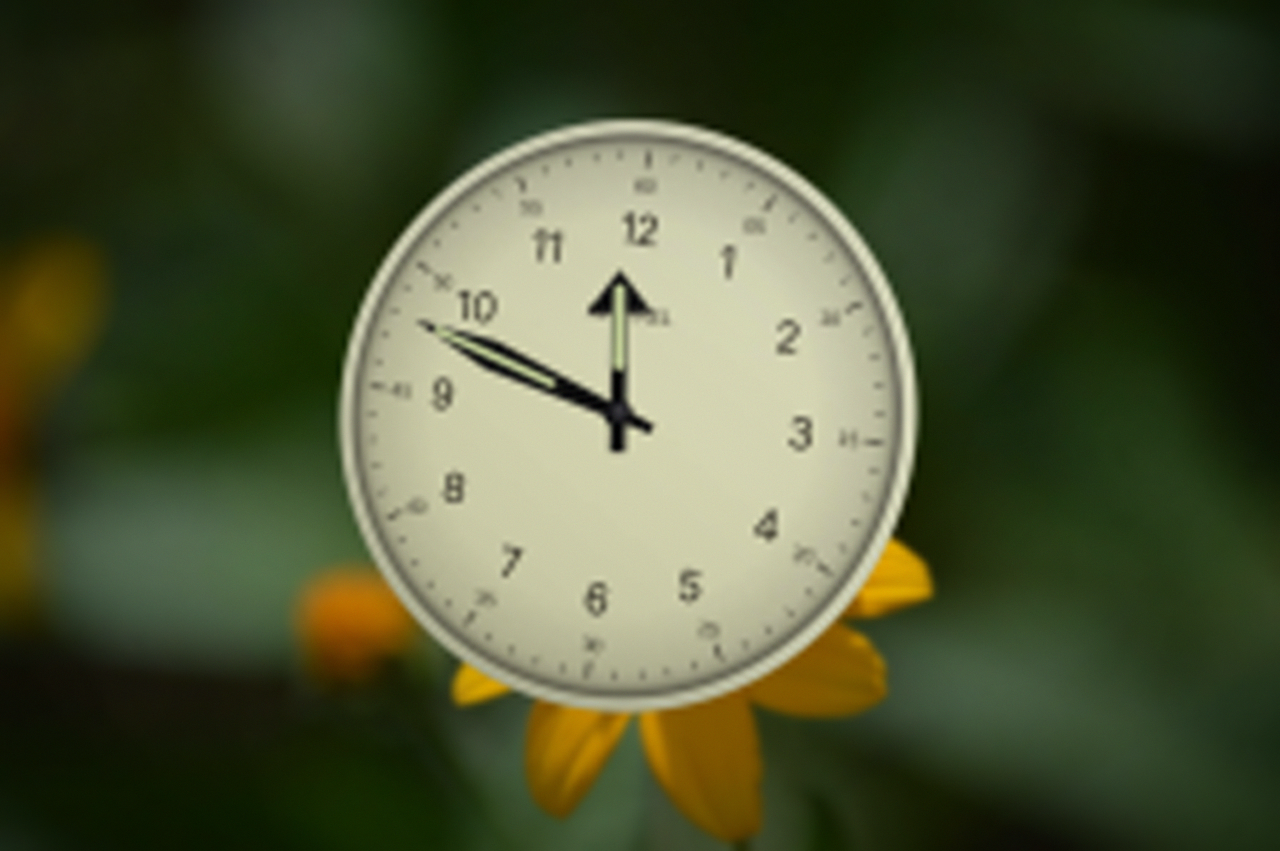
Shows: 11:48
